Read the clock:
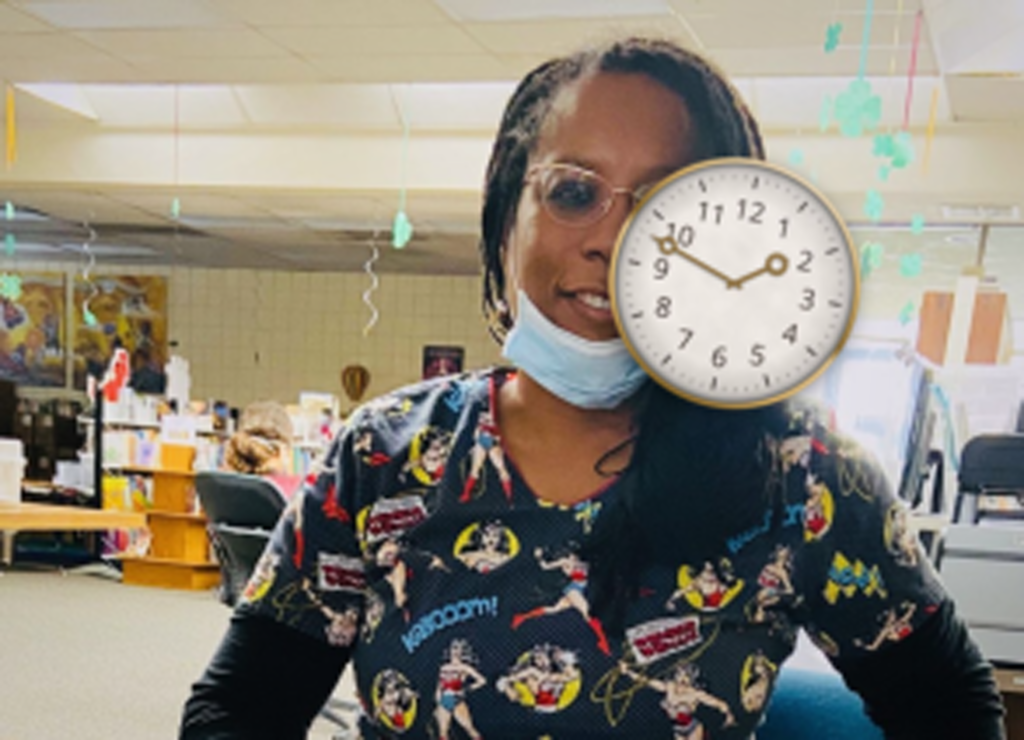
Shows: 1:48
